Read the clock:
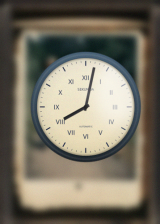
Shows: 8:02
